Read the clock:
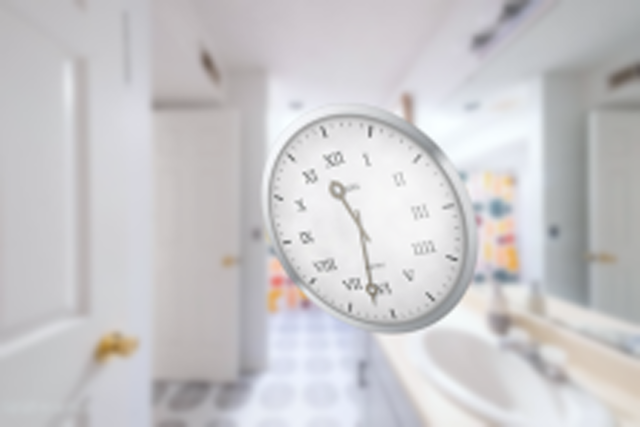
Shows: 11:32
